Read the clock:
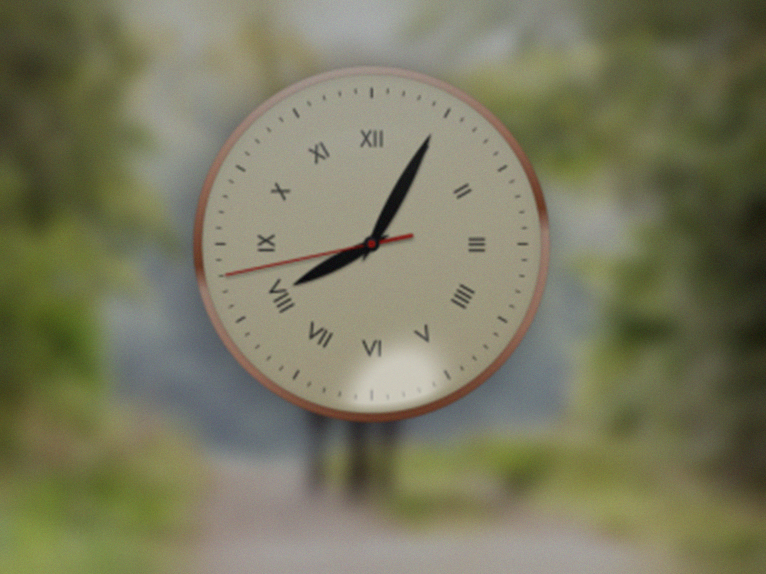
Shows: 8:04:43
